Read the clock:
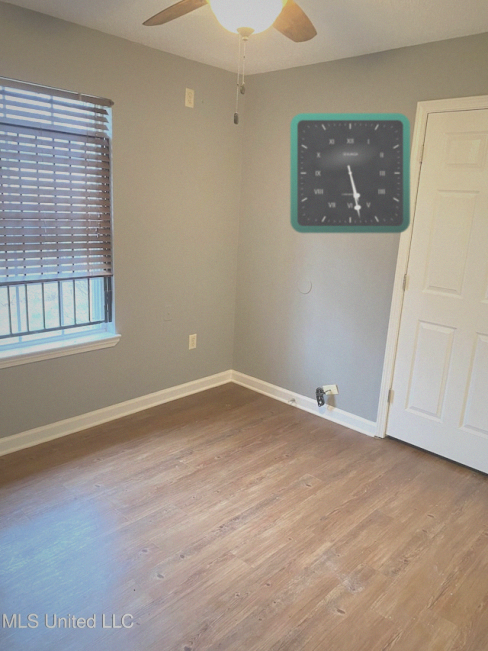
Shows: 5:28
